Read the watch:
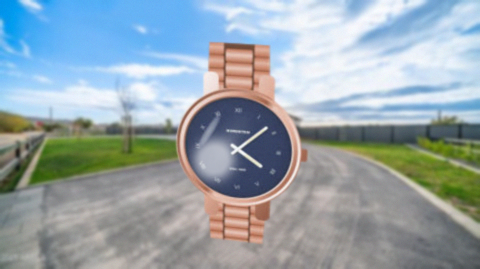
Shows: 4:08
